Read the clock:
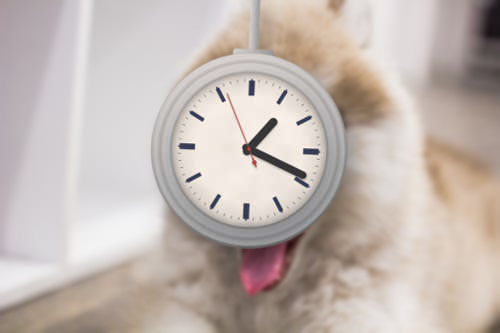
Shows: 1:18:56
